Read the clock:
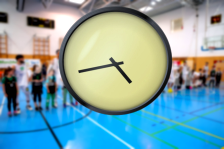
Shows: 4:43
